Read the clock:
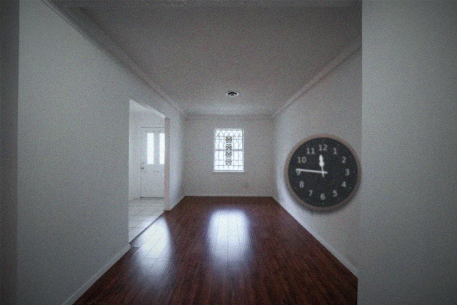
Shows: 11:46
